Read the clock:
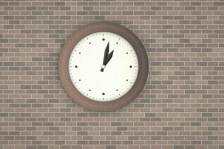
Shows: 1:02
